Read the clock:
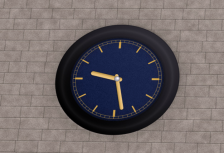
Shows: 9:28
